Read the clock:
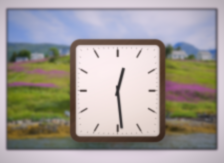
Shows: 12:29
